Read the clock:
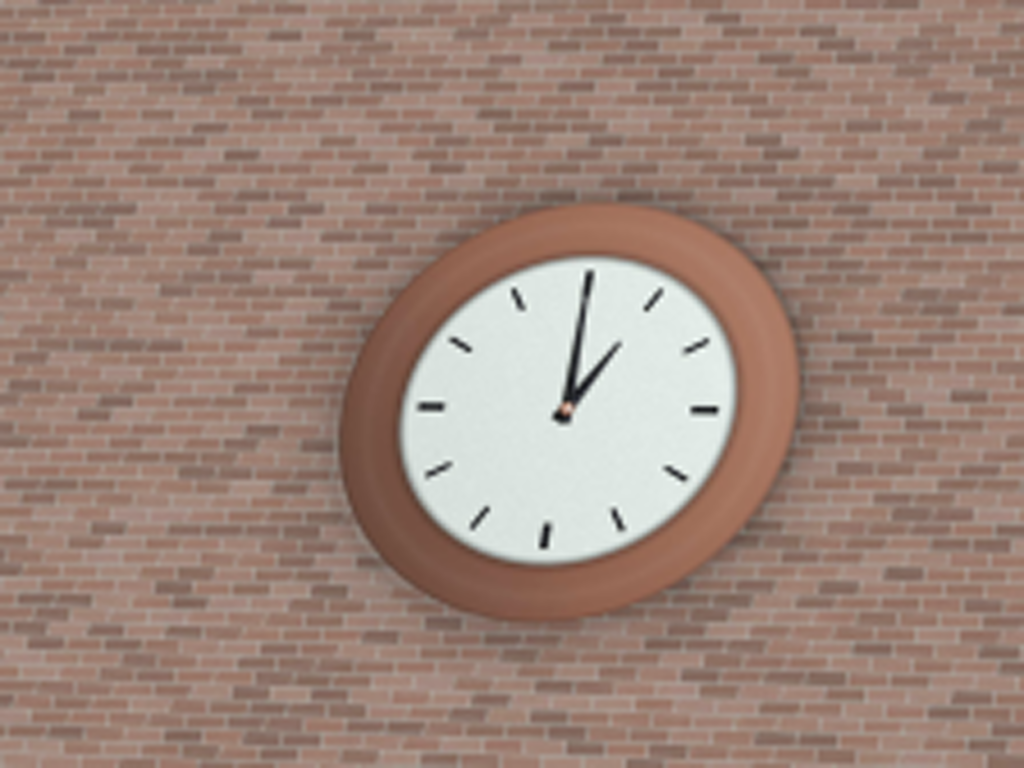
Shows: 1:00
